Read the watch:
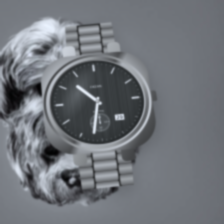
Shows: 10:32
